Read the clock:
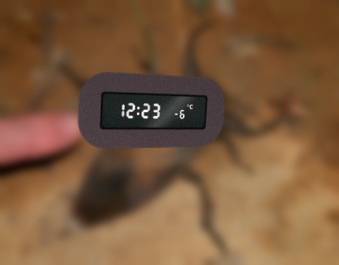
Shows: 12:23
